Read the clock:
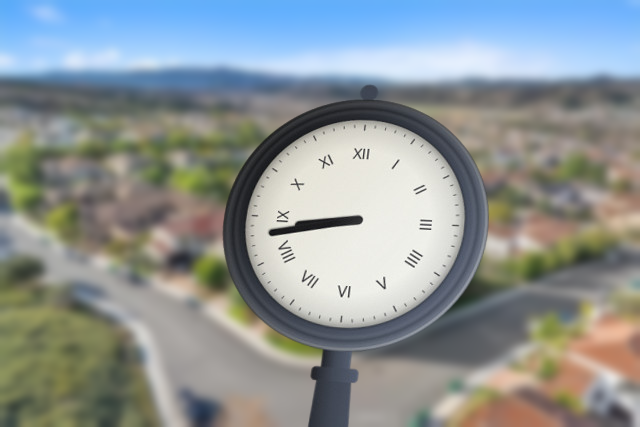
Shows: 8:43
